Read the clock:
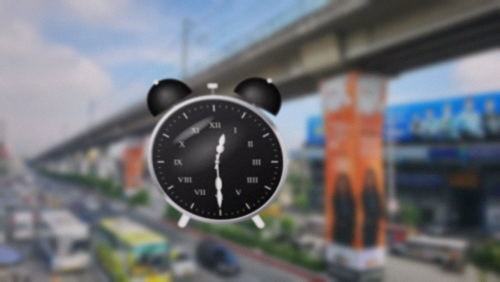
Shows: 12:30
